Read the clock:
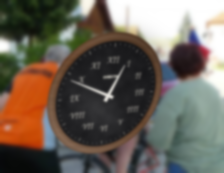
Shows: 12:49
